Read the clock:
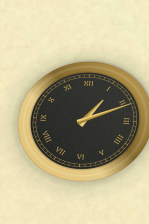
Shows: 1:11
